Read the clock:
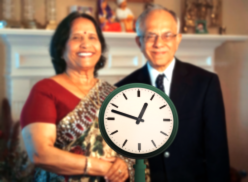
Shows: 12:48
